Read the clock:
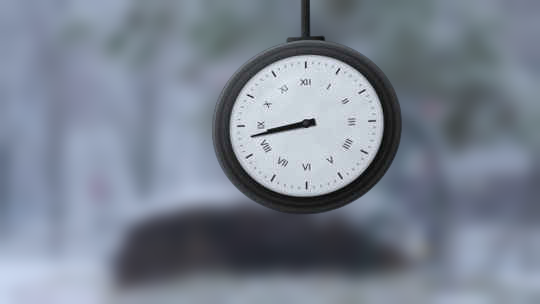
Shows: 8:43
